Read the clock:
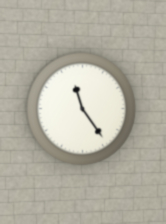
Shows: 11:24
